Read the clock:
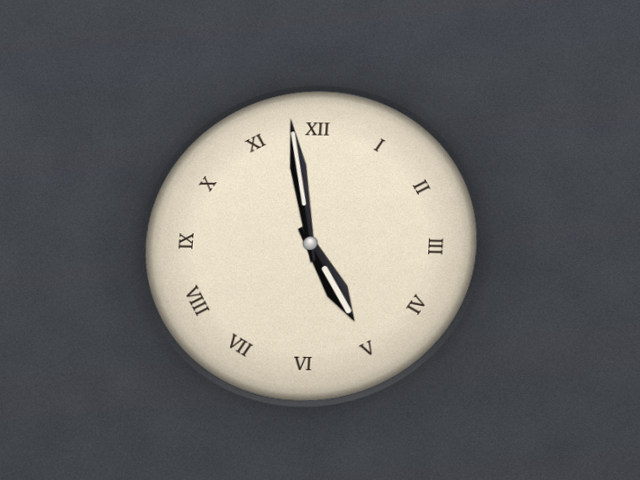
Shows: 4:58
